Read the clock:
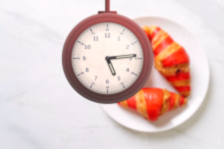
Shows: 5:14
